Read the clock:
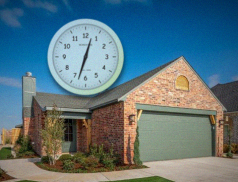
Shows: 12:33
